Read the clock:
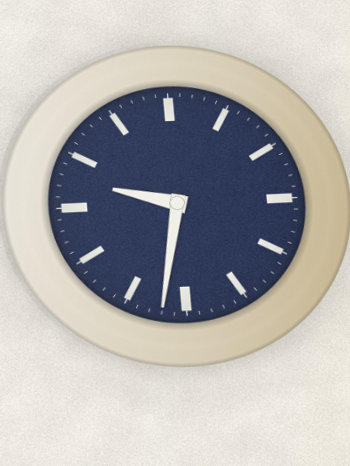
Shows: 9:32
